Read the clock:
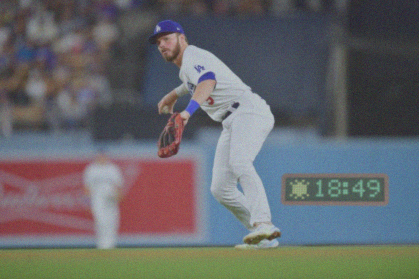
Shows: 18:49
